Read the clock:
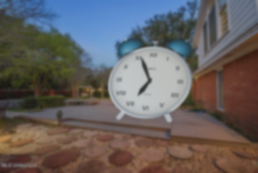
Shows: 6:56
